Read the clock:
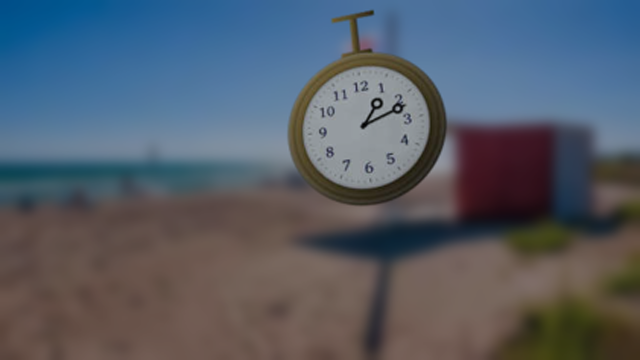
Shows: 1:12
